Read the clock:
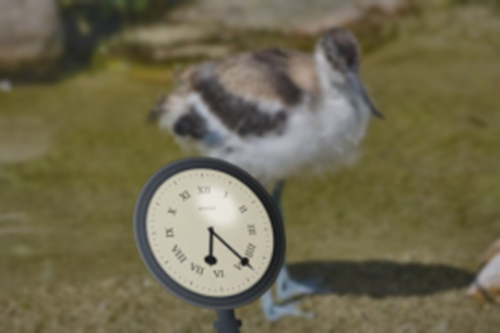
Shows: 6:23
